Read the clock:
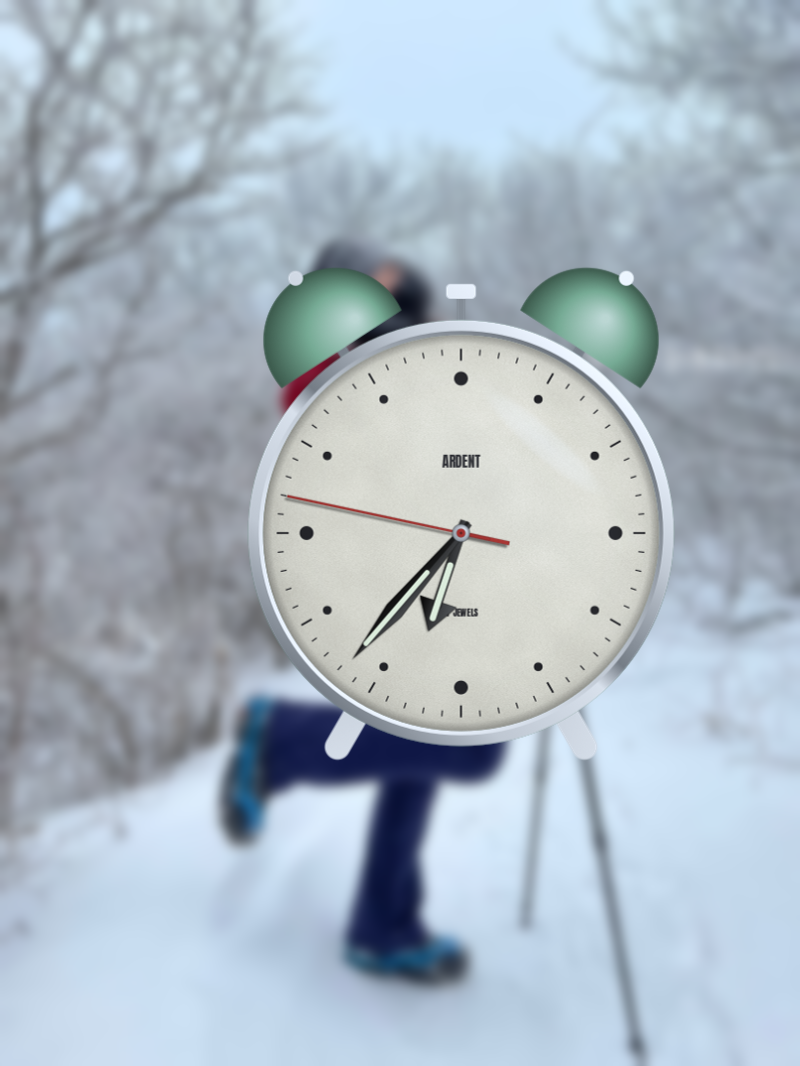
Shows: 6:36:47
